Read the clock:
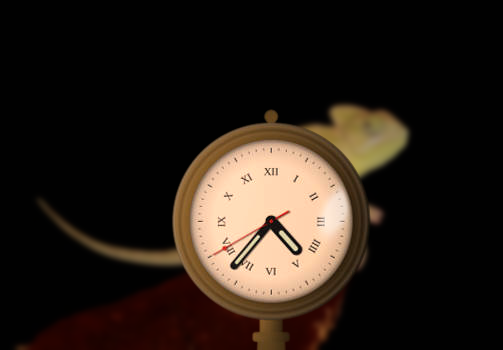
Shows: 4:36:40
